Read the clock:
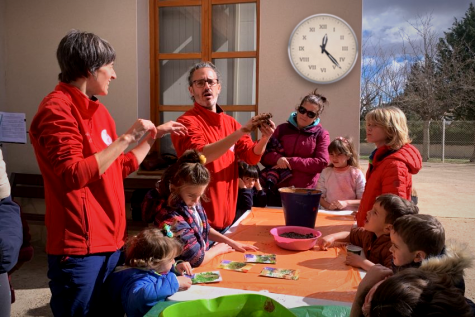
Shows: 12:23
